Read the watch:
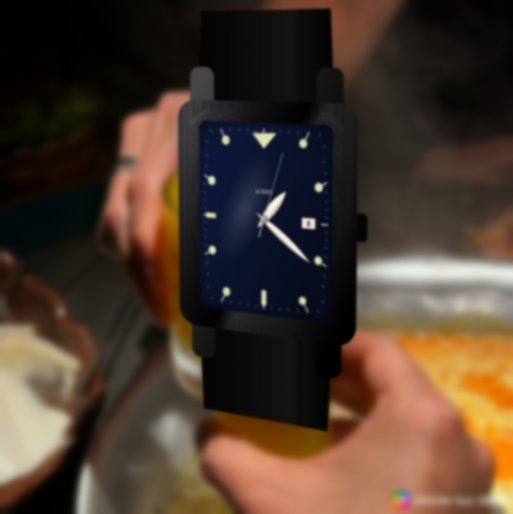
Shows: 1:21:03
